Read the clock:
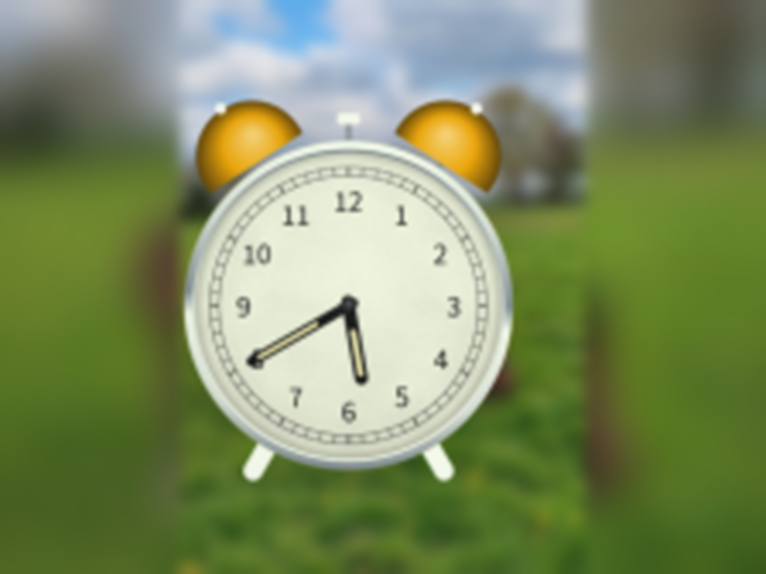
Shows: 5:40
